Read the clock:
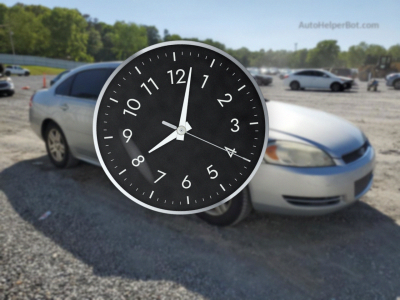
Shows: 8:02:20
